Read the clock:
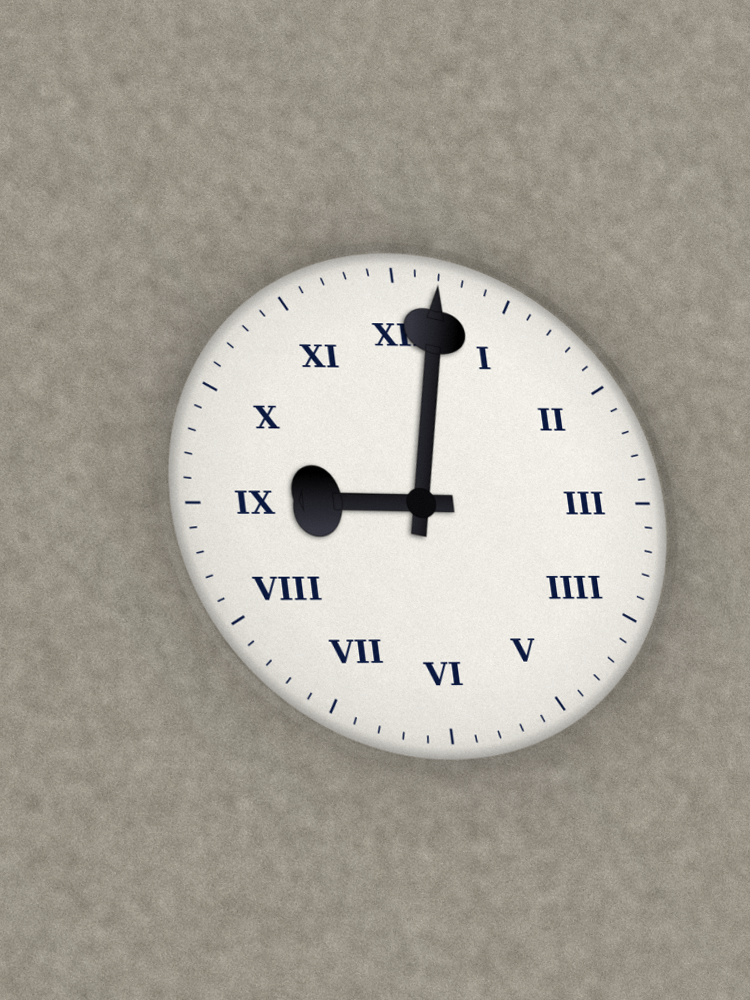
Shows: 9:02
